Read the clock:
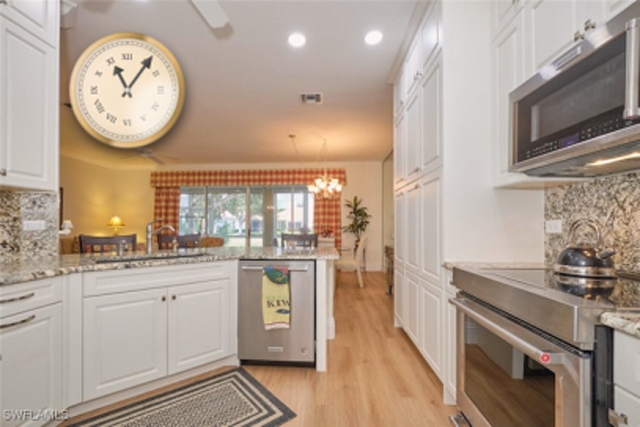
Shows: 11:06
